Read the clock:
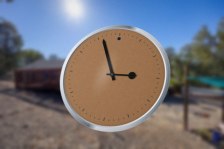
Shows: 2:56
